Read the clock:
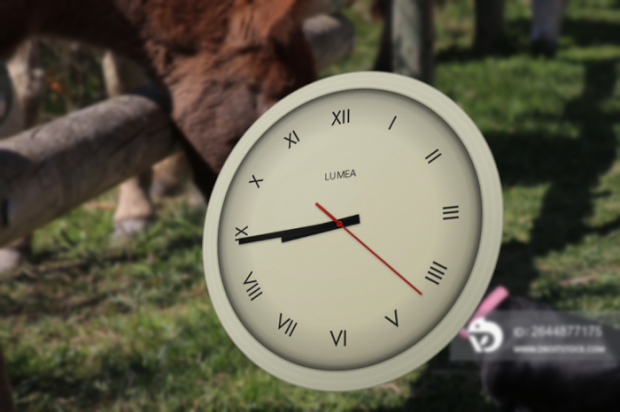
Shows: 8:44:22
